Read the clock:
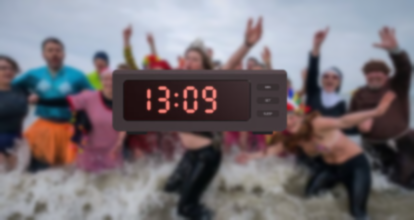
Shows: 13:09
